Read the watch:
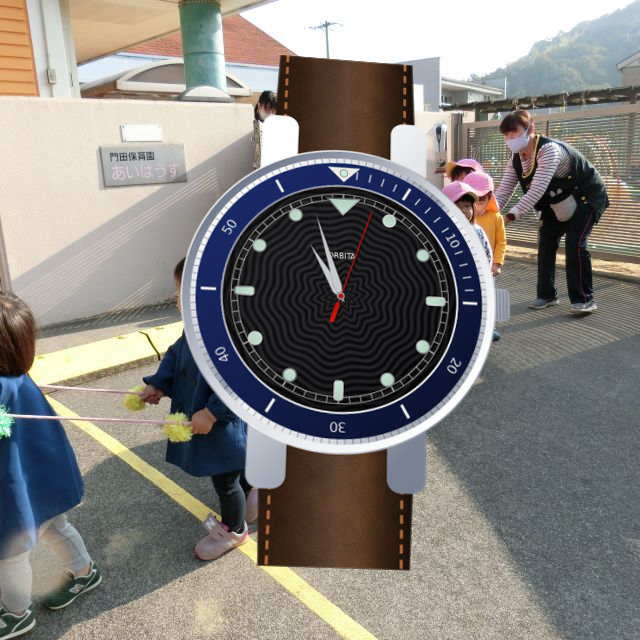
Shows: 10:57:03
